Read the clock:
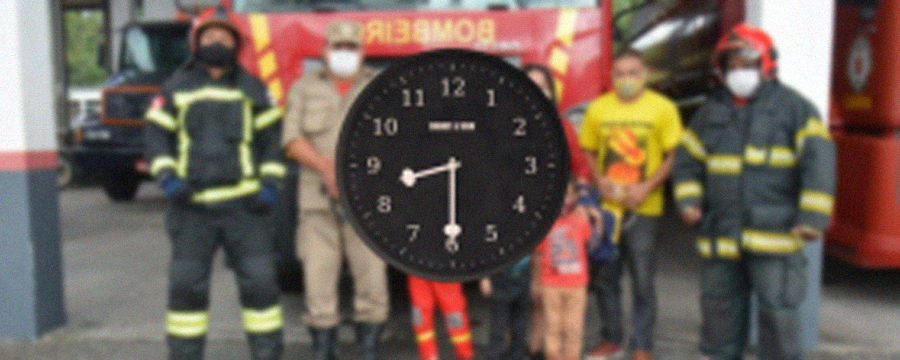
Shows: 8:30
